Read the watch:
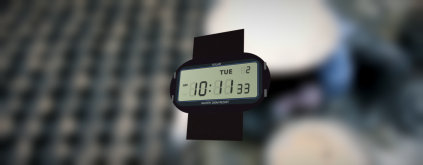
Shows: 10:11:33
